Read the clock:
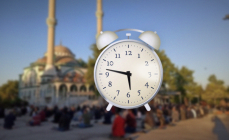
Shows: 5:47
